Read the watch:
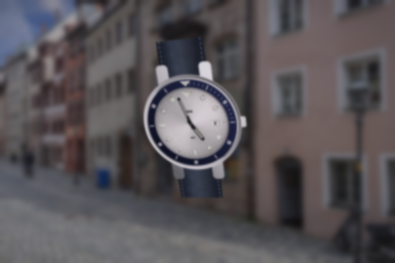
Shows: 4:57
